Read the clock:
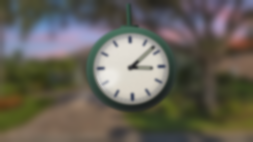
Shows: 3:08
